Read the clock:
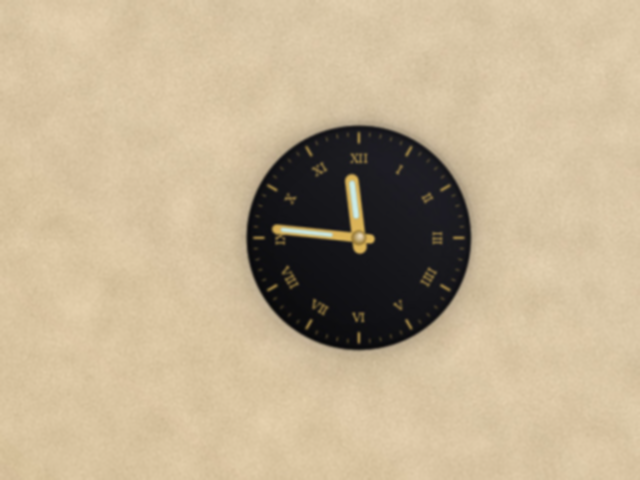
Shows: 11:46
